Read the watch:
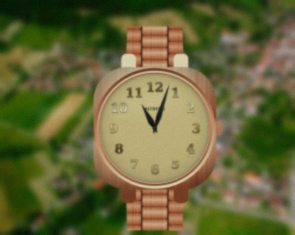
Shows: 11:03
